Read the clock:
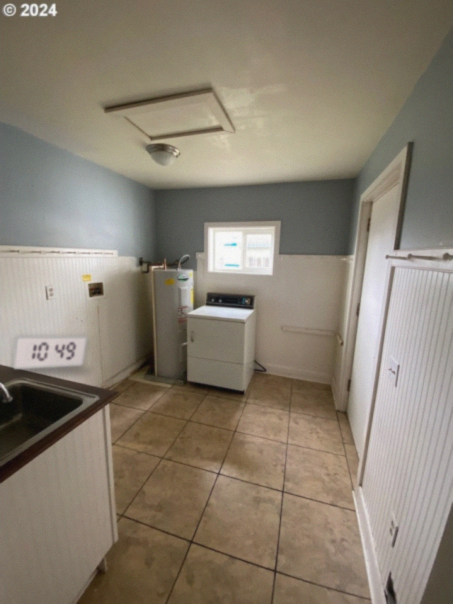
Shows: 10:49
